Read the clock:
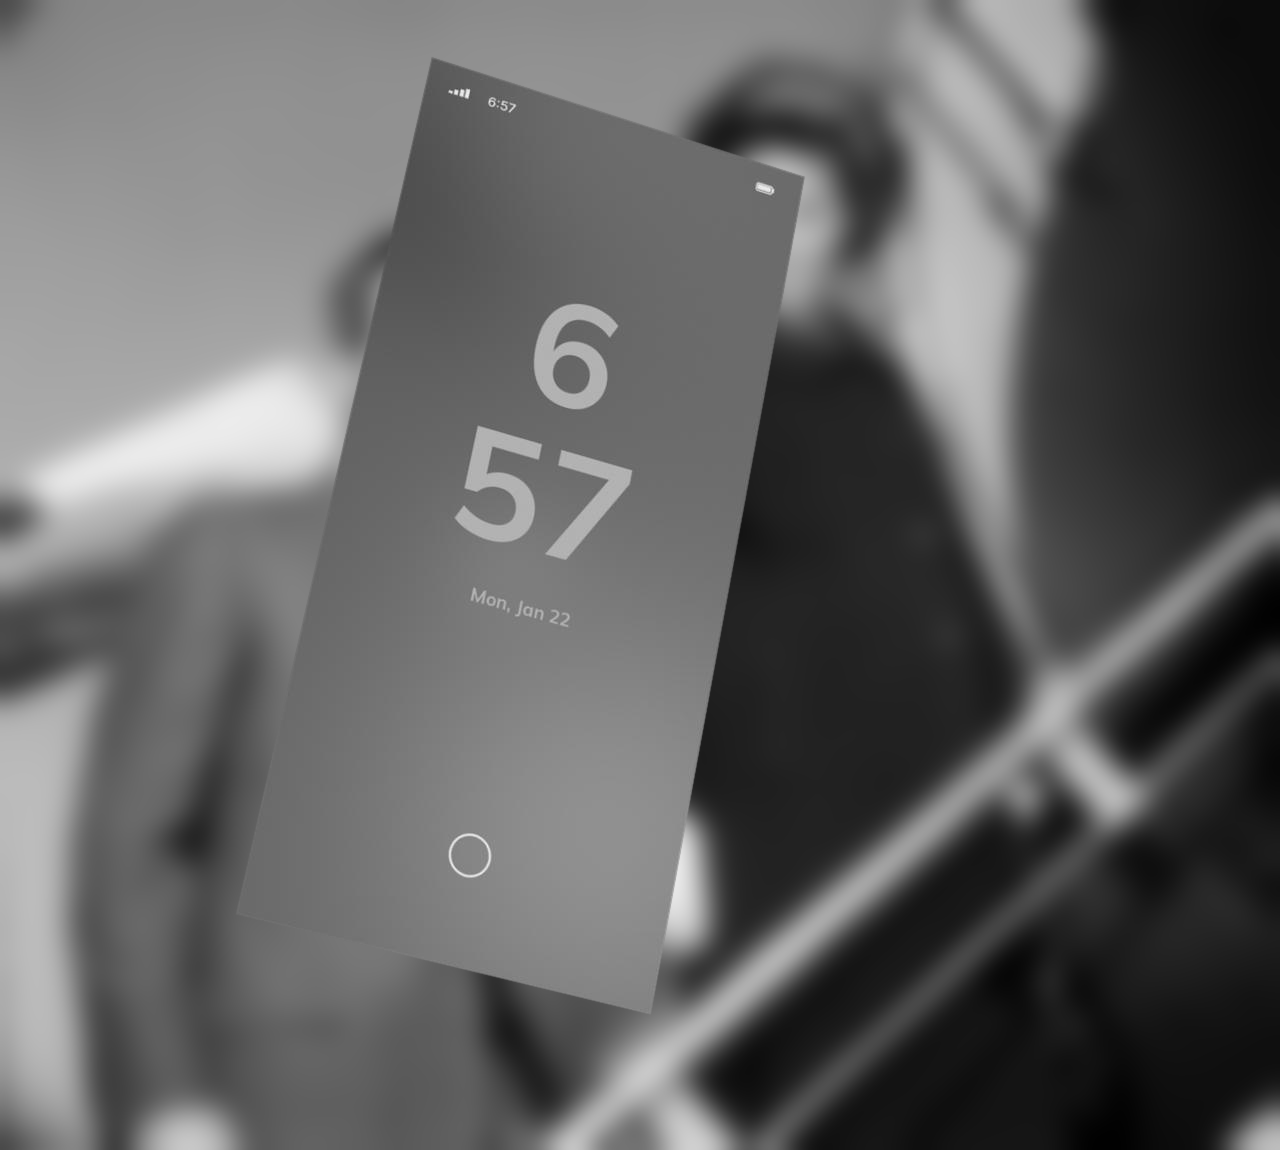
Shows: 6:57
